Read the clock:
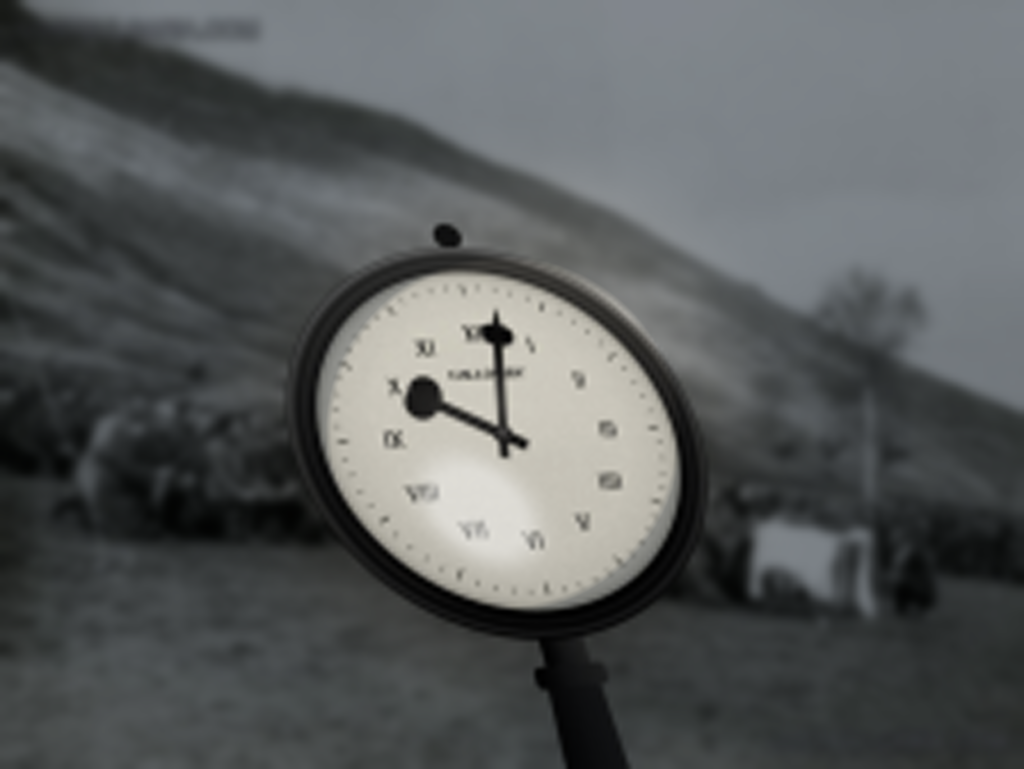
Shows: 10:02
